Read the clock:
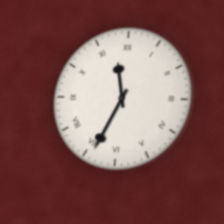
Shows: 11:34
